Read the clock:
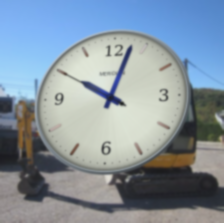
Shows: 10:02:50
